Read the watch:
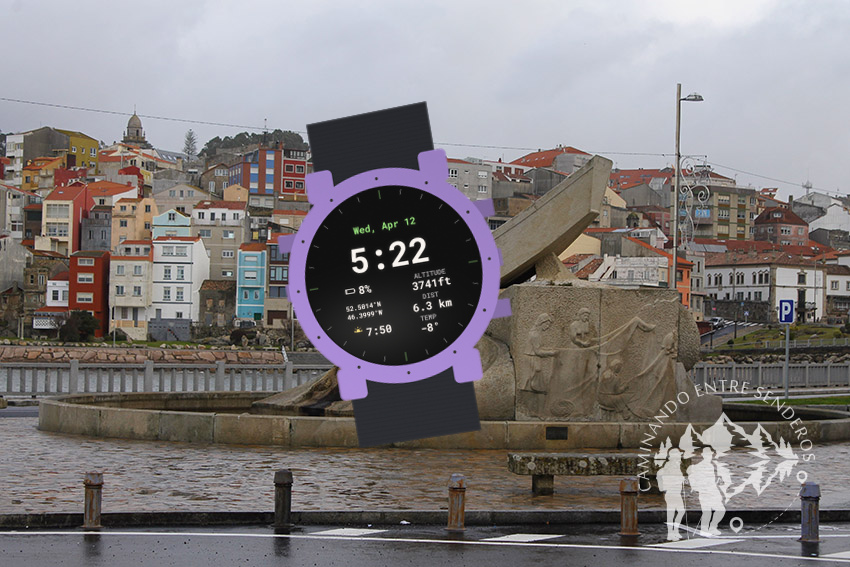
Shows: 5:22
